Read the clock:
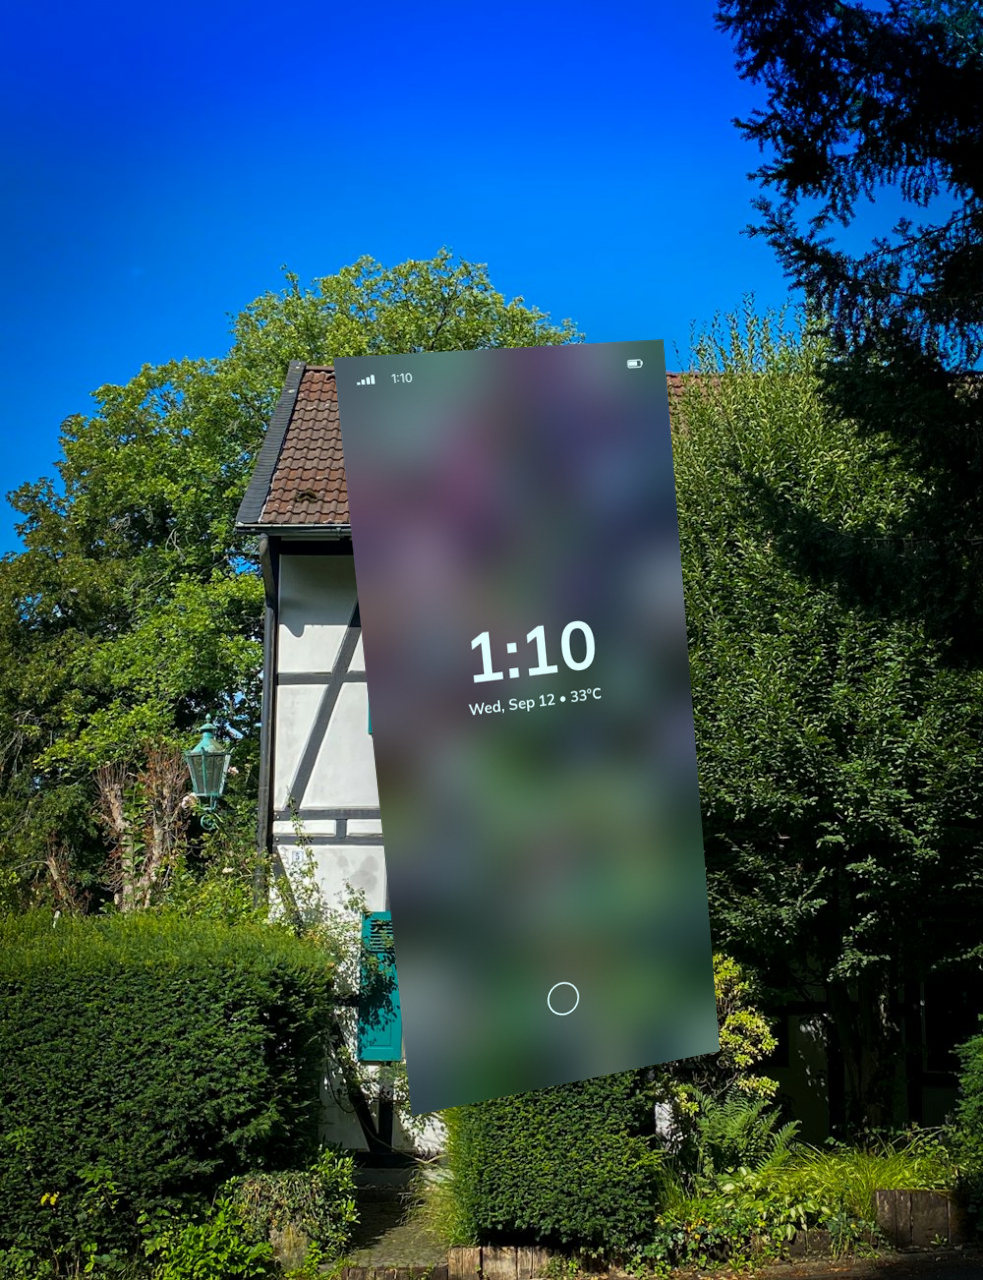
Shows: 1:10
